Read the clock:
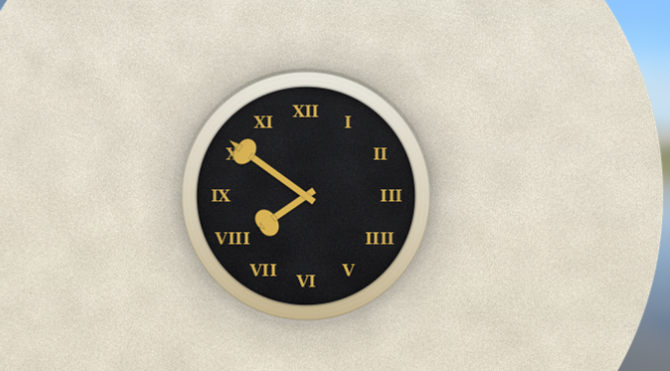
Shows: 7:51
